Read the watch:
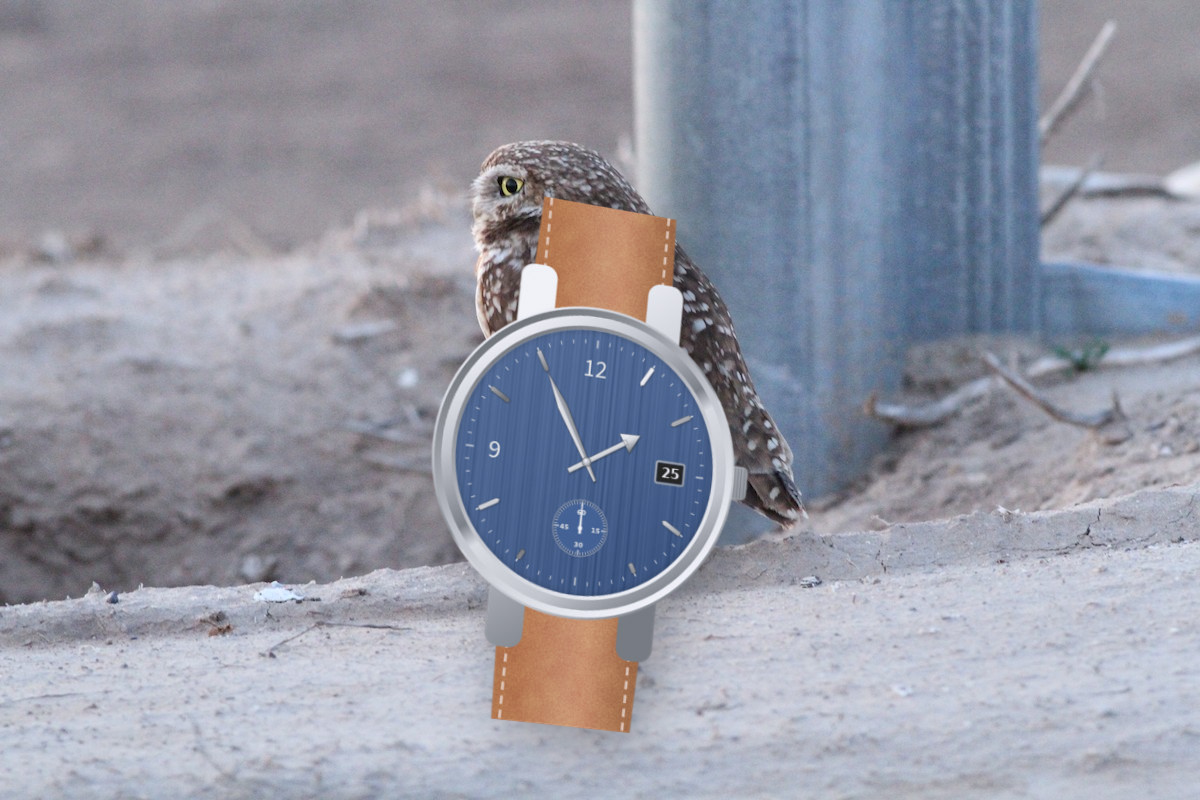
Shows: 1:55
